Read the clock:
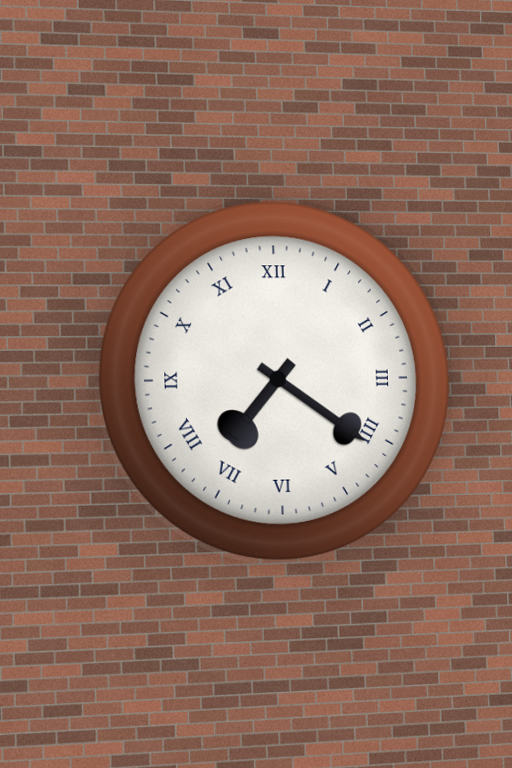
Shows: 7:21
